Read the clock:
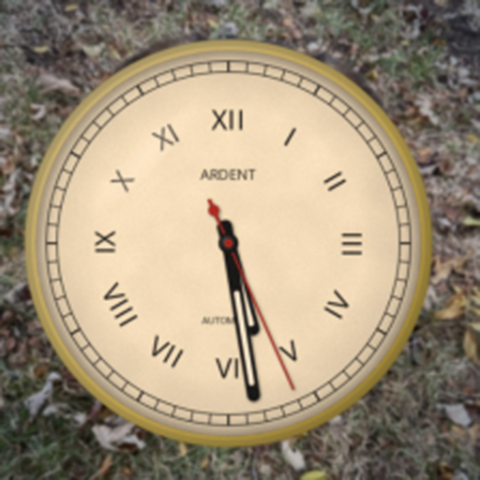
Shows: 5:28:26
